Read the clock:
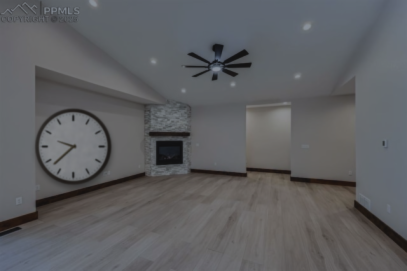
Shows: 9:38
